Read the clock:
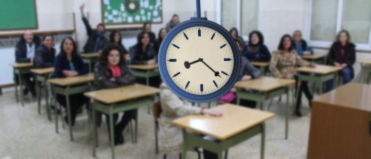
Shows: 8:22
